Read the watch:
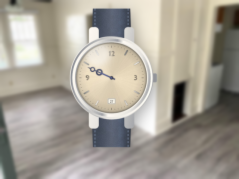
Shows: 9:49
